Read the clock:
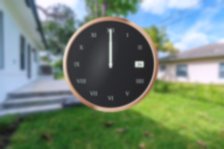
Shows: 12:00
